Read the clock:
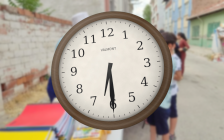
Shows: 6:30
